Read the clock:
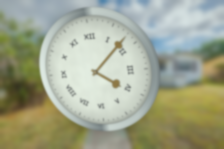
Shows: 4:08
